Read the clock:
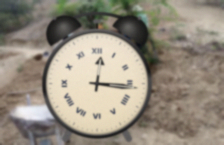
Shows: 12:16
